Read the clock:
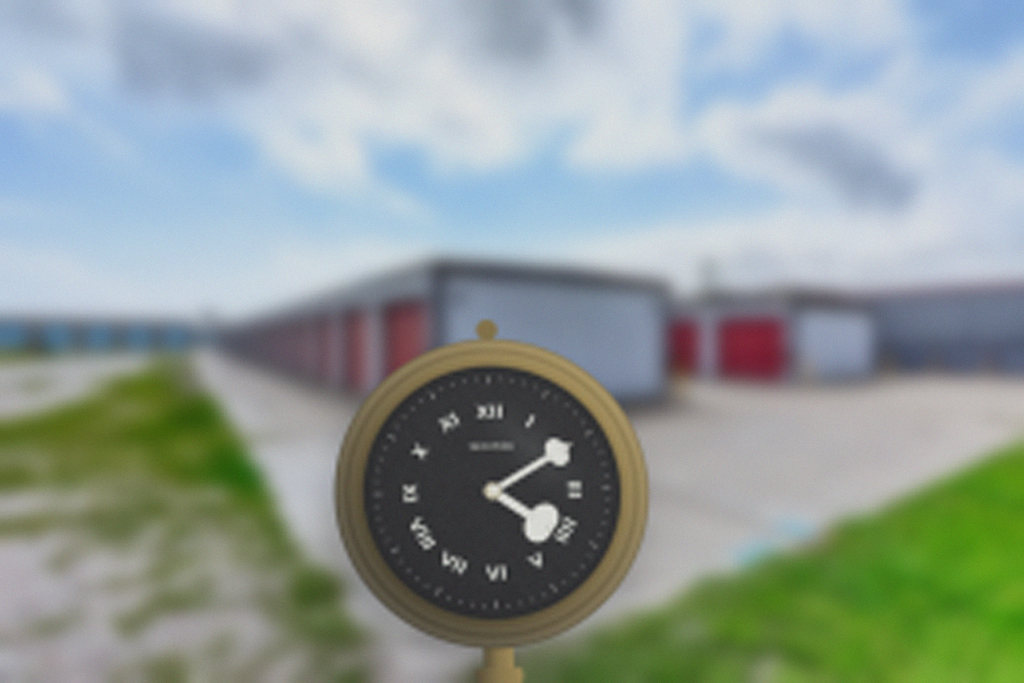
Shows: 4:10
